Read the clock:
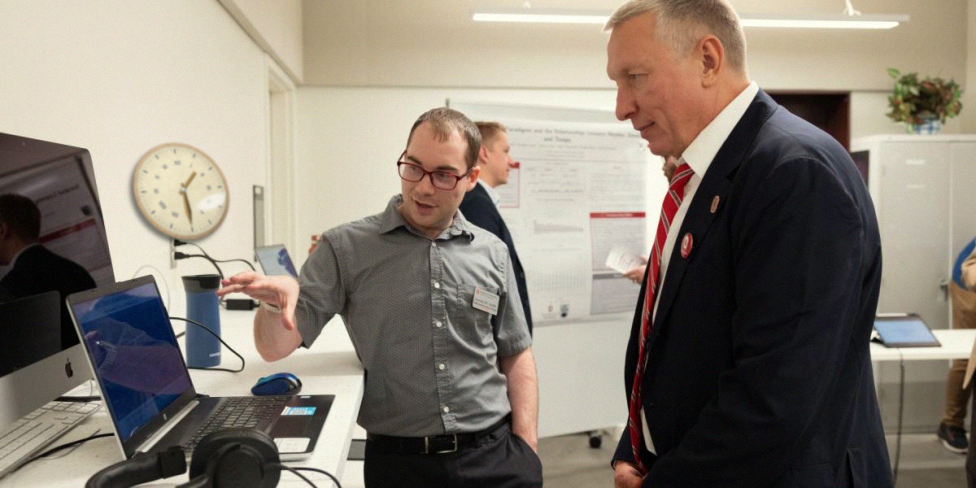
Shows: 1:30
